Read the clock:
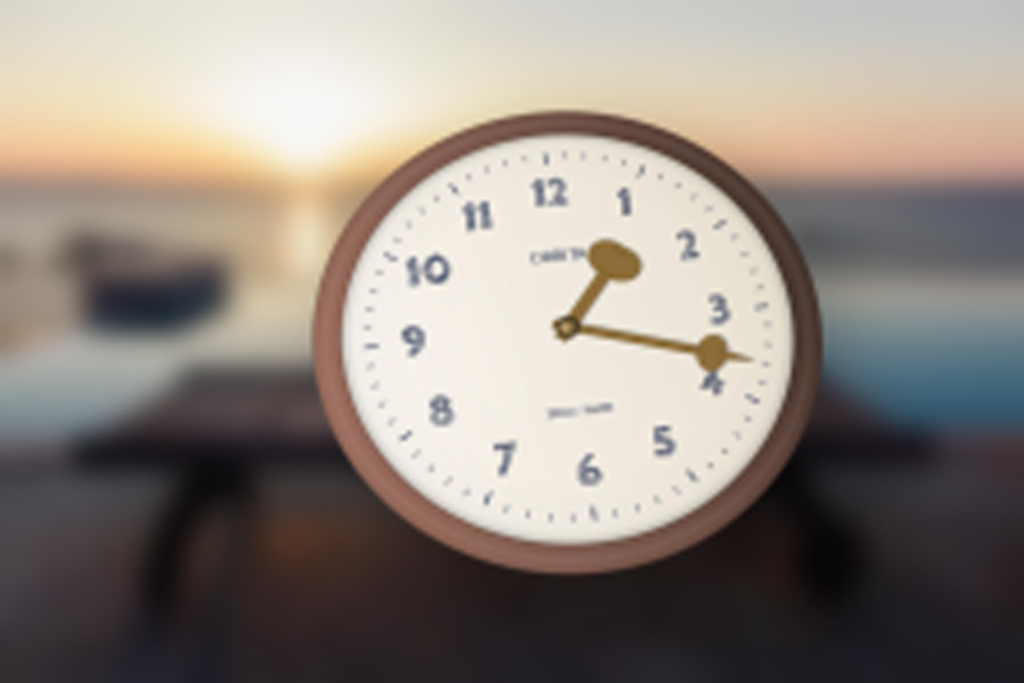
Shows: 1:18
